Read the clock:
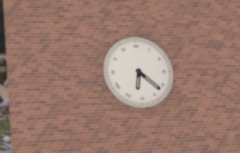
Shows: 6:22
